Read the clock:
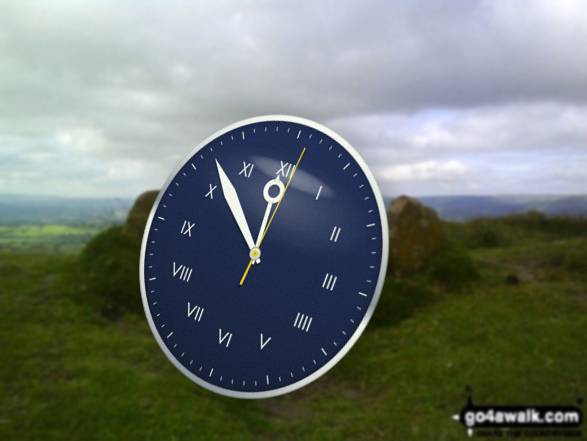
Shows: 11:52:01
